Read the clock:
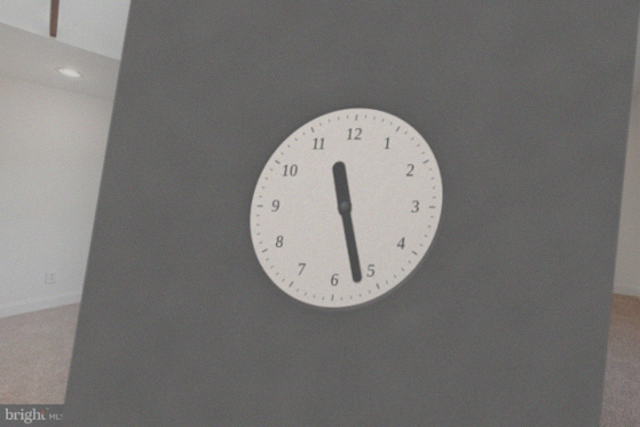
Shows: 11:27
